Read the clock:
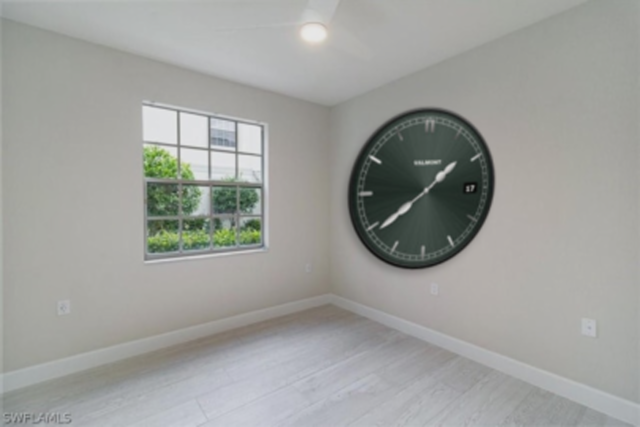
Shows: 1:39
